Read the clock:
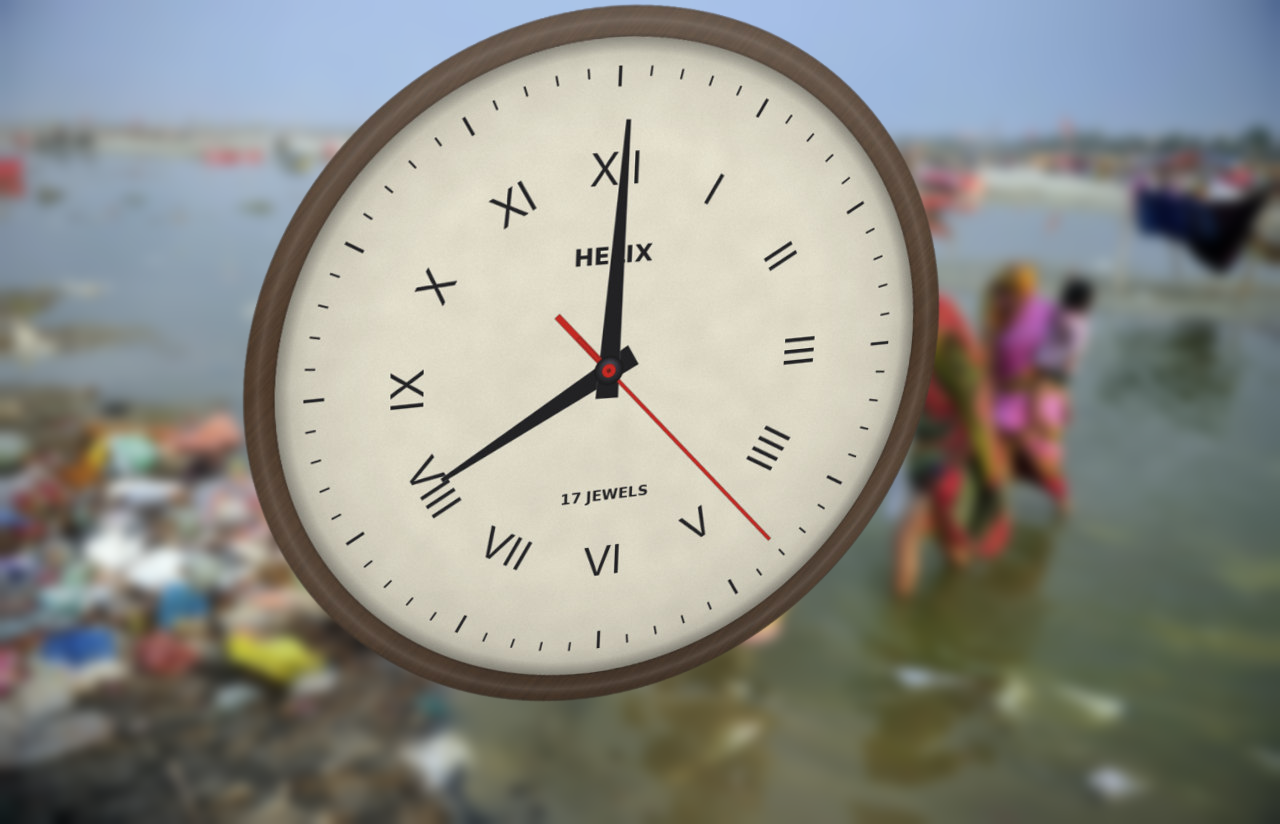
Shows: 8:00:23
